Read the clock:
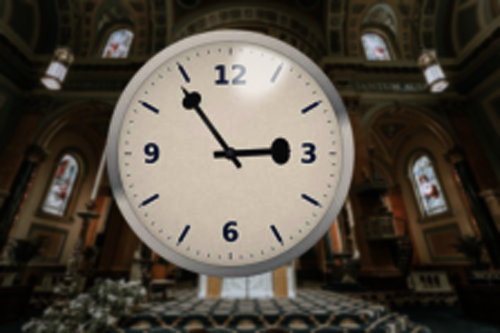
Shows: 2:54
